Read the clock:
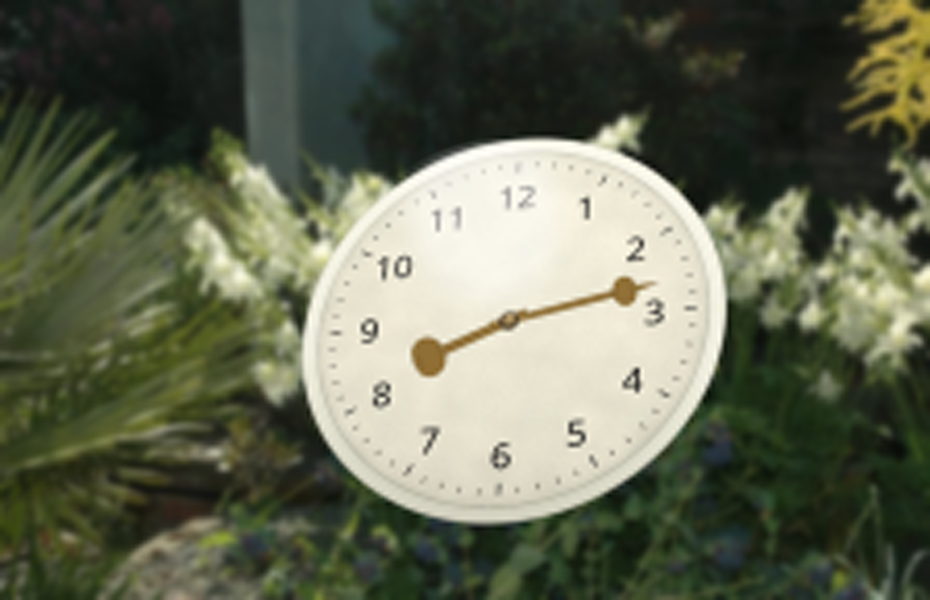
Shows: 8:13
